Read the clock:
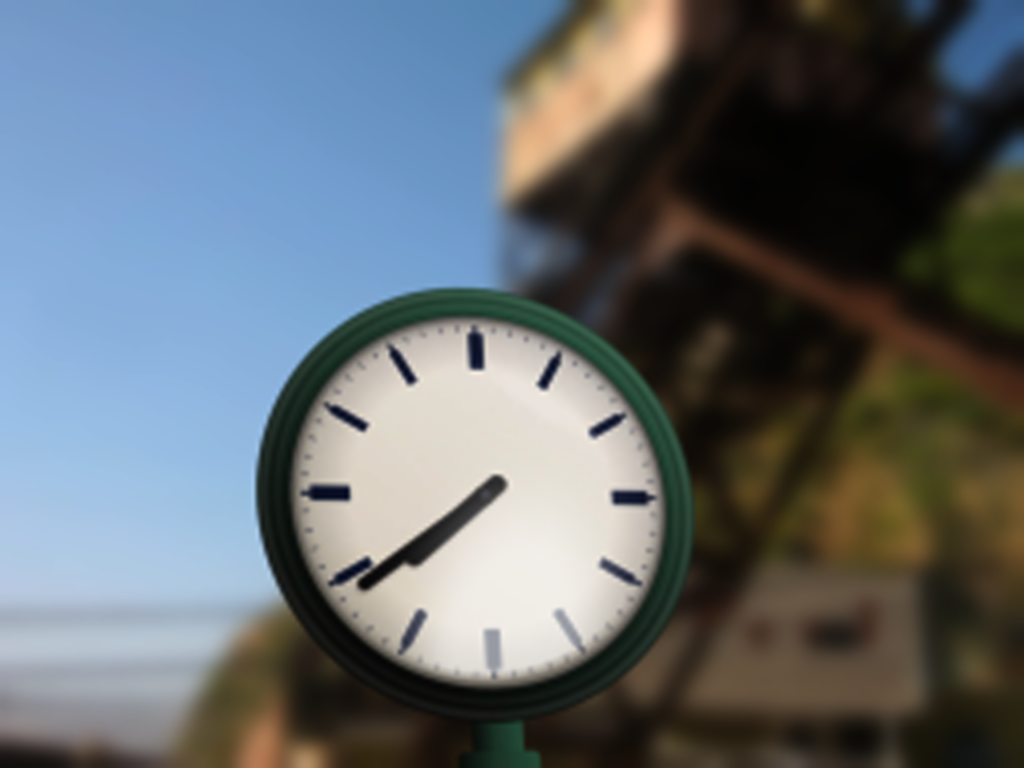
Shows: 7:39
